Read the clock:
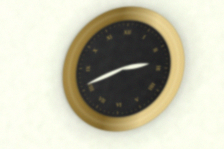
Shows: 2:41
